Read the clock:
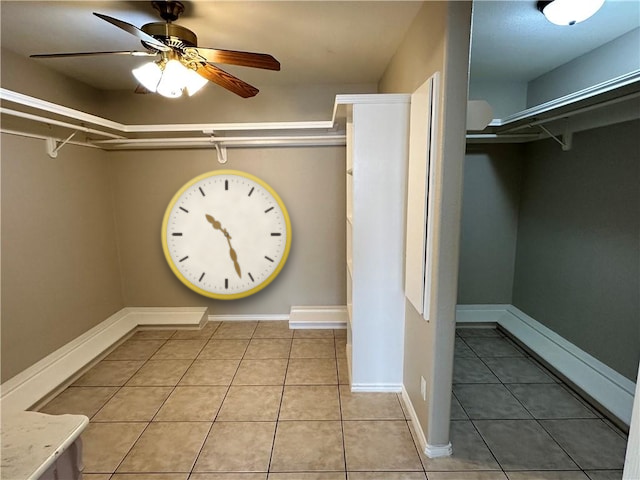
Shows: 10:27
